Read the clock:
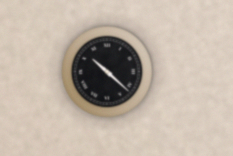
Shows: 10:22
